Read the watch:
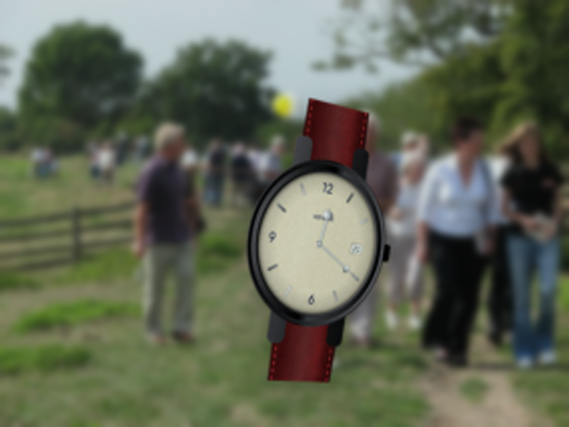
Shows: 12:20
